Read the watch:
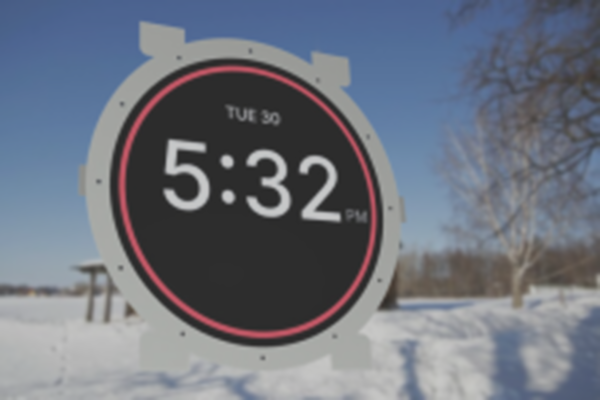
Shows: 5:32
